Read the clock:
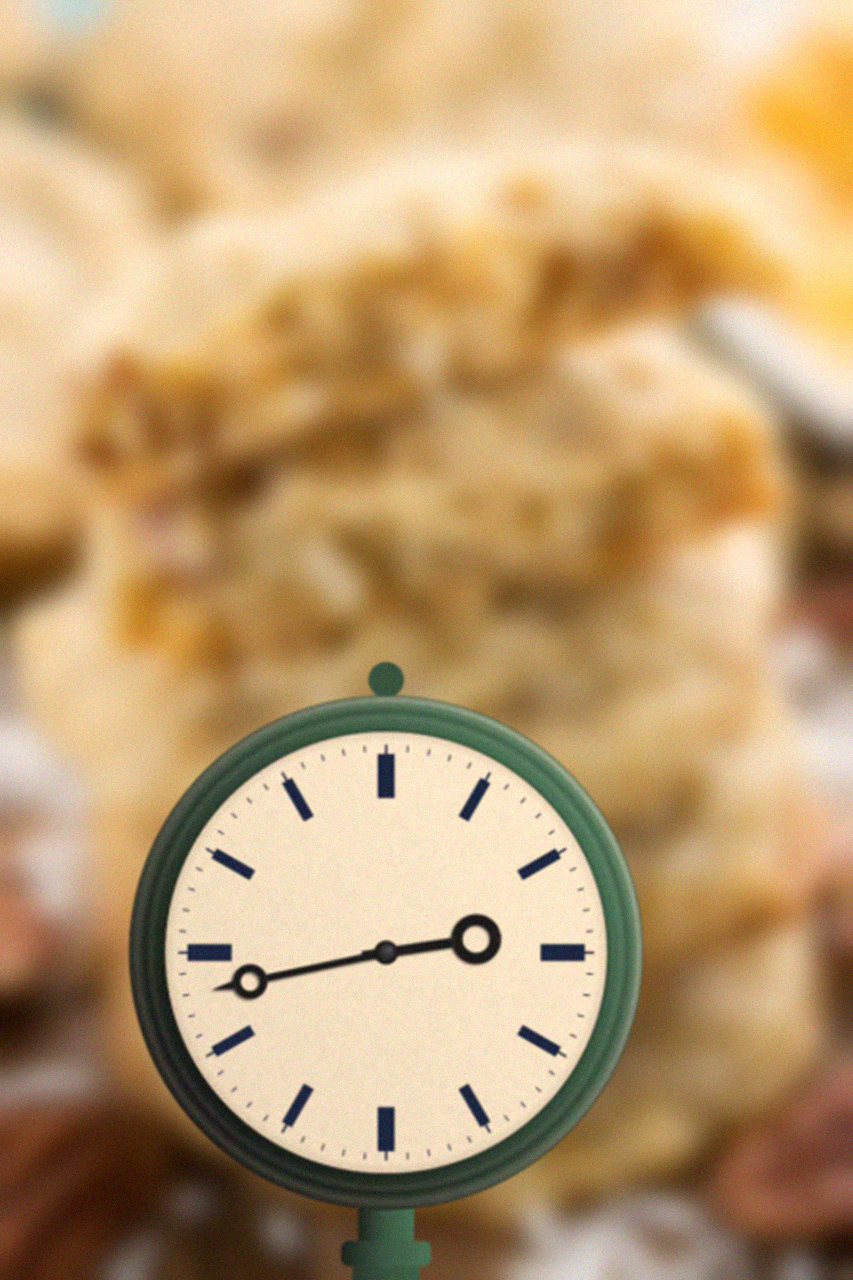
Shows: 2:43
